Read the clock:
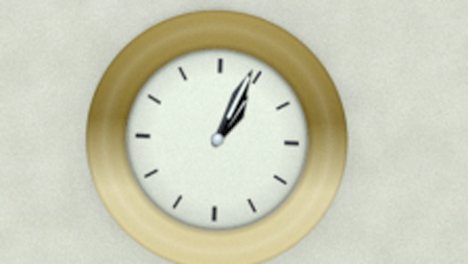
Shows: 1:04
